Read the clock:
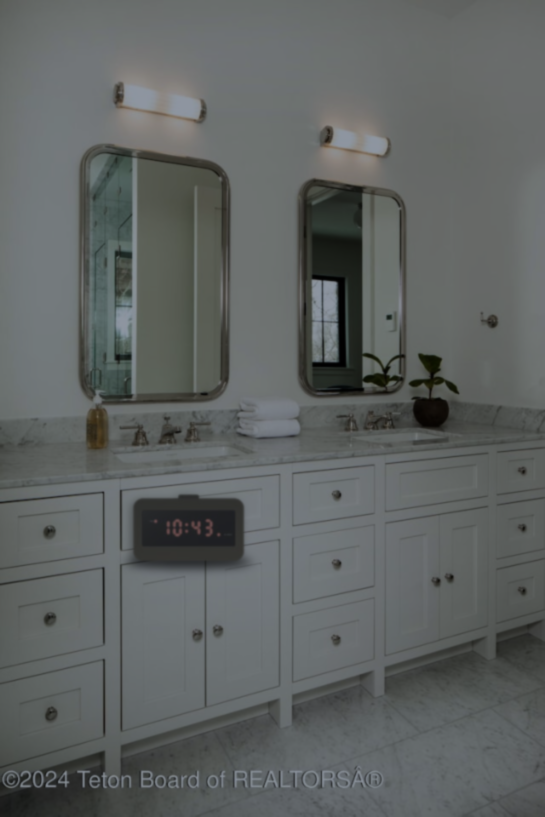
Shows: 10:43
